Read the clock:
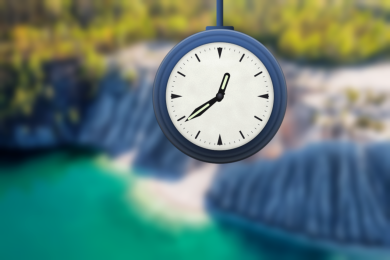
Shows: 12:39
